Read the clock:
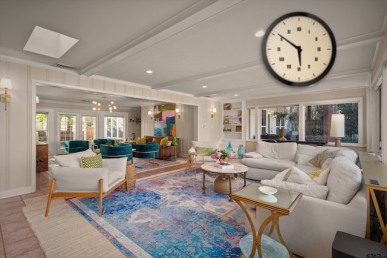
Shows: 5:51
